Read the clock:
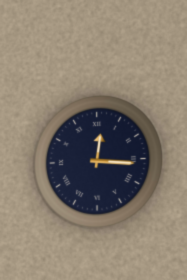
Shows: 12:16
